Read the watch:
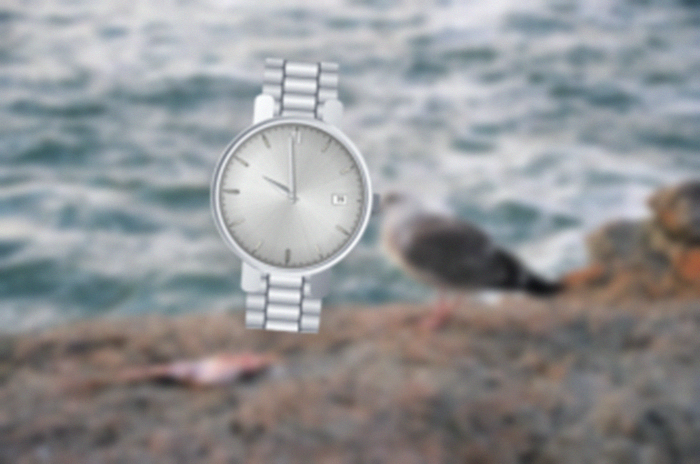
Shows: 9:59
